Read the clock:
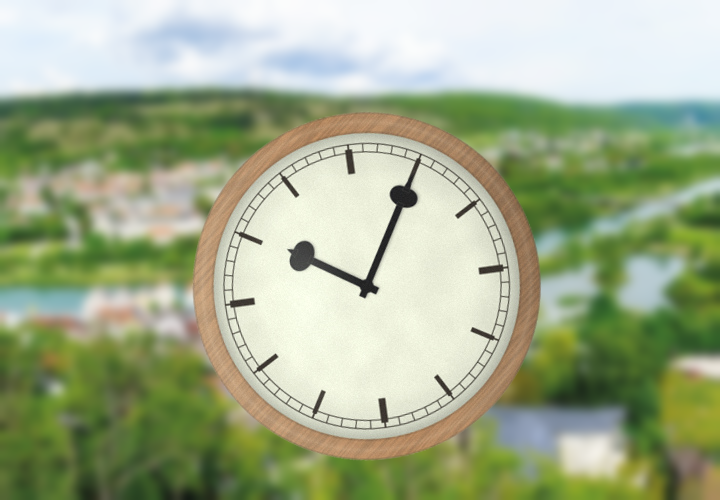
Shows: 10:05
